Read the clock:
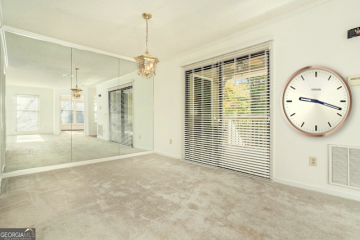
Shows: 9:18
